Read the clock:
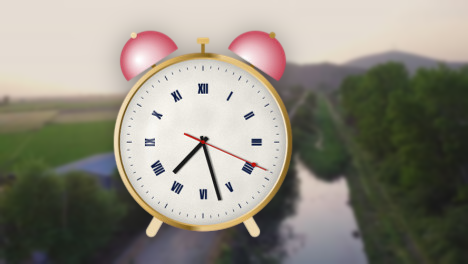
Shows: 7:27:19
